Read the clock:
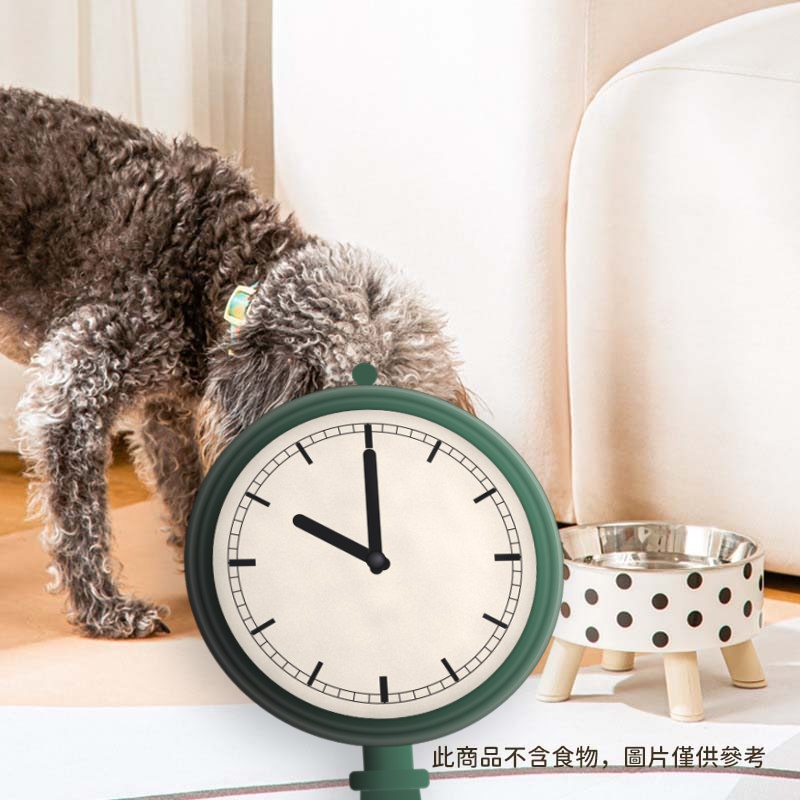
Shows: 10:00
